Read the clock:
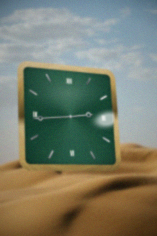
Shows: 2:44
